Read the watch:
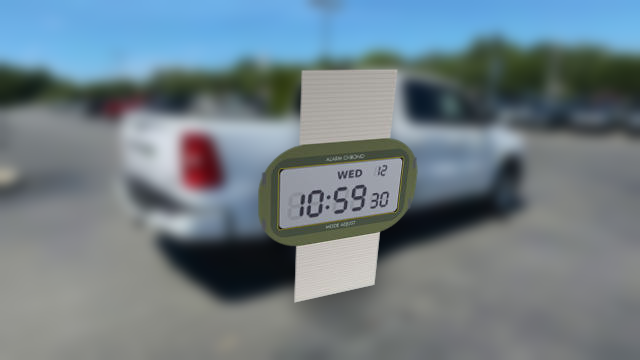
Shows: 10:59:30
